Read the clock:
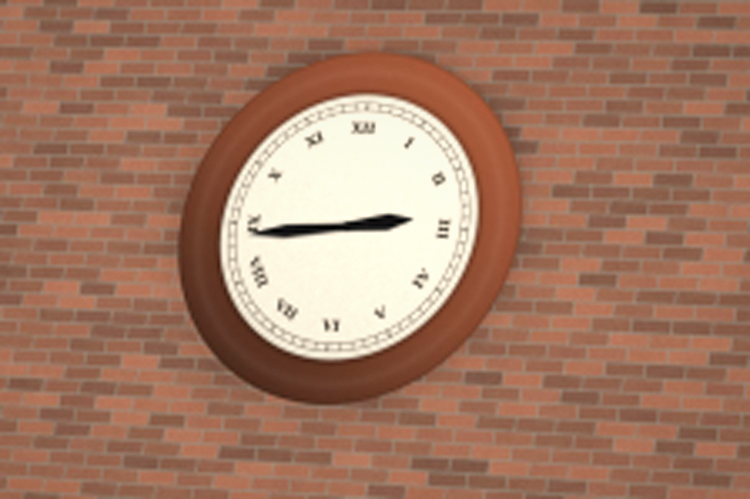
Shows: 2:44
